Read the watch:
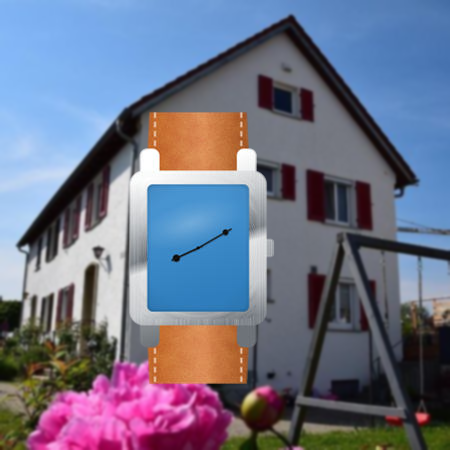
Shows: 8:10
